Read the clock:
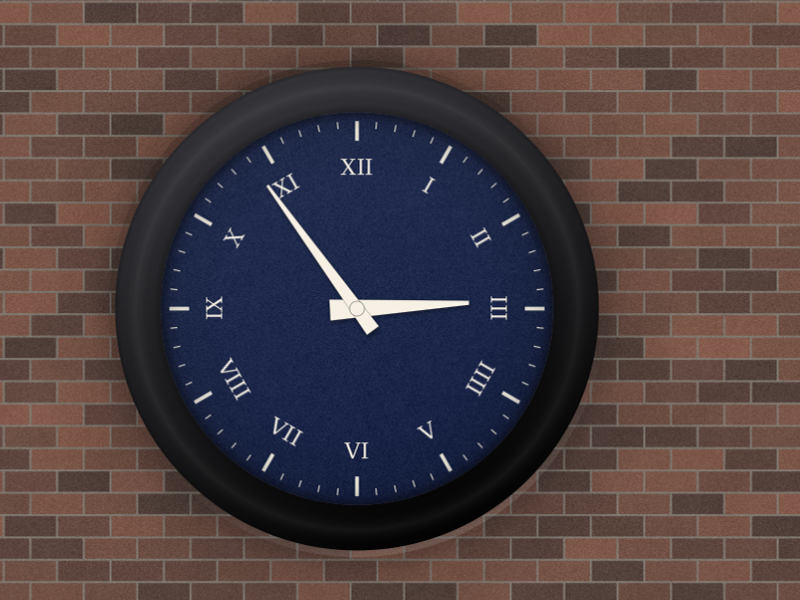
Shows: 2:54
